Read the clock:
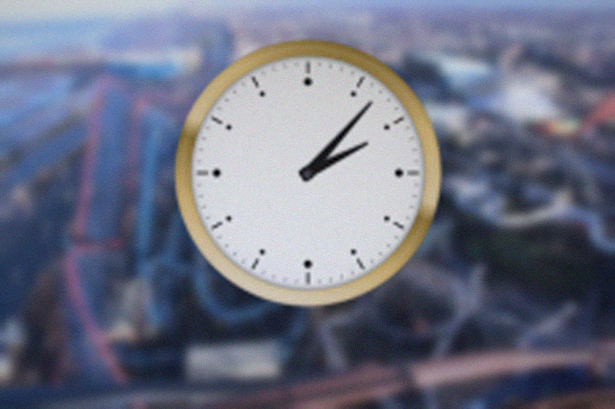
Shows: 2:07
